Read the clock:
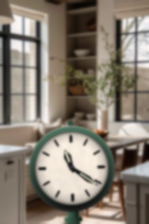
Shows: 11:21
